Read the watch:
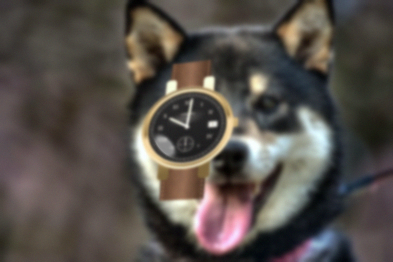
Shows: 10:01
